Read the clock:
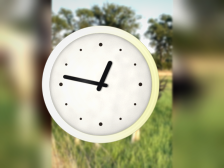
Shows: 12:47
